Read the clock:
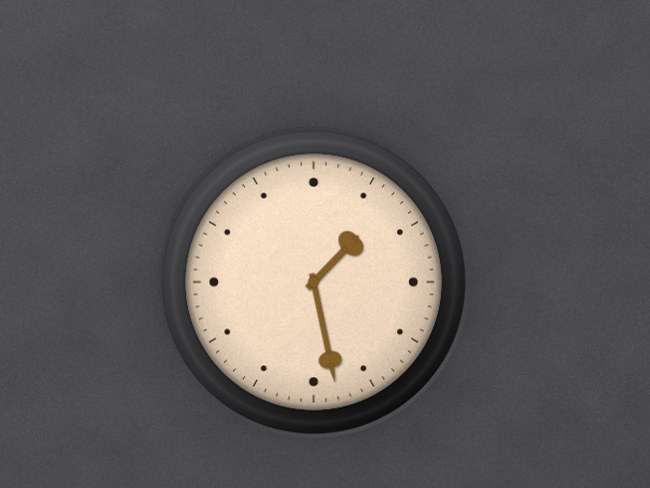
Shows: 1:28
